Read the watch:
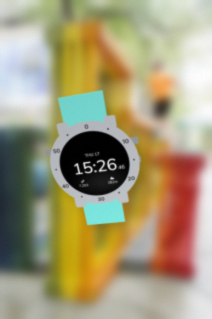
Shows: 15:26
